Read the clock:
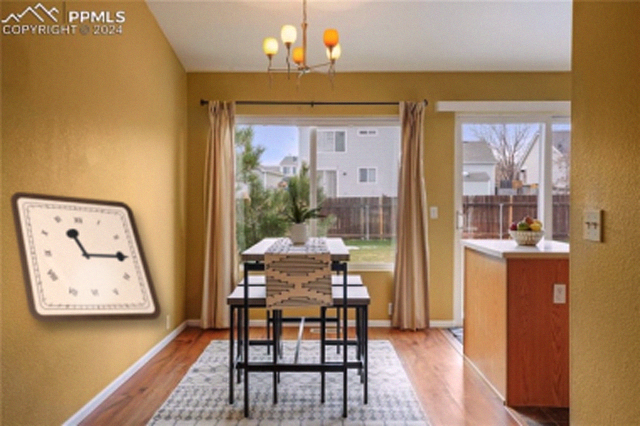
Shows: 11:15
